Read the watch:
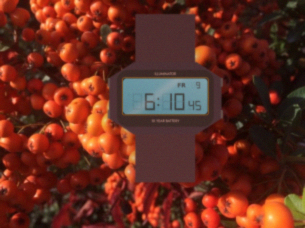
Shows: 6:10
